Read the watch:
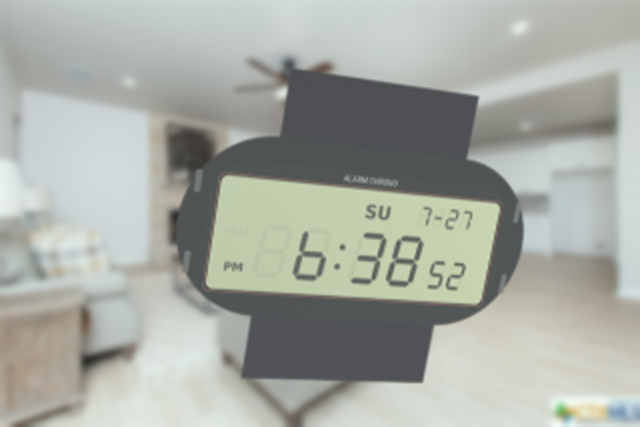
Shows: 6:38:52
